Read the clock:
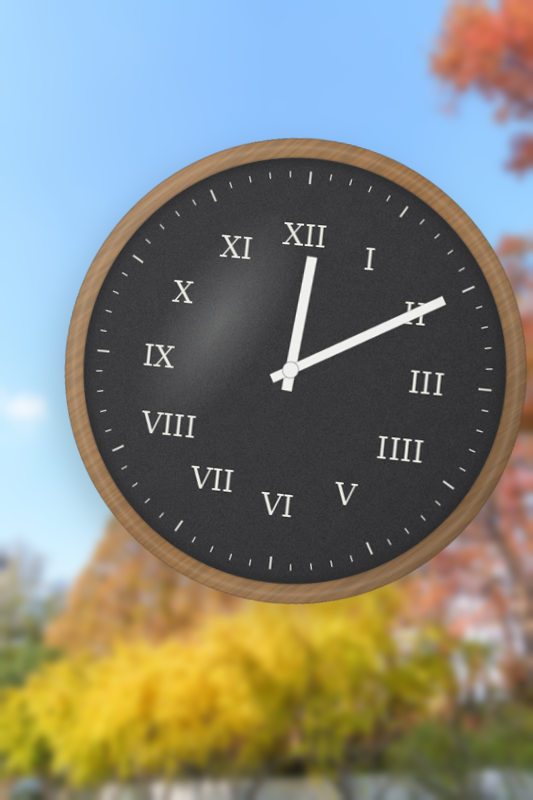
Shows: 12:10
